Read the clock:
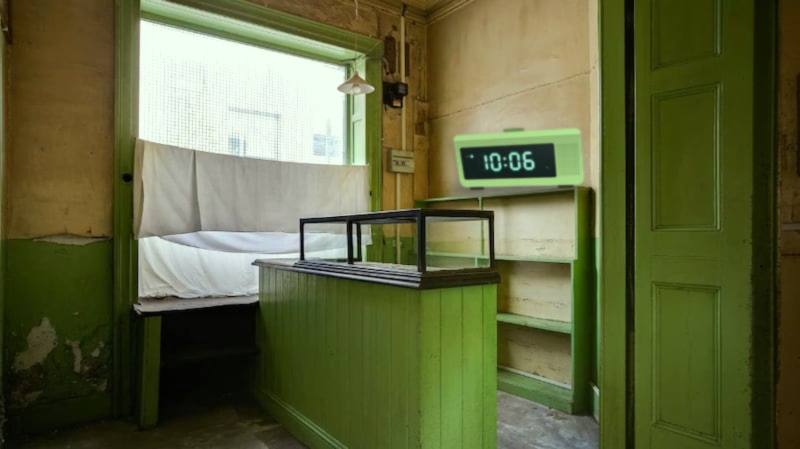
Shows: 10:06
